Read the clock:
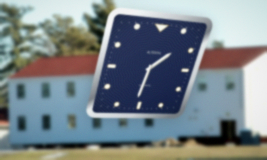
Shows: 1:31
